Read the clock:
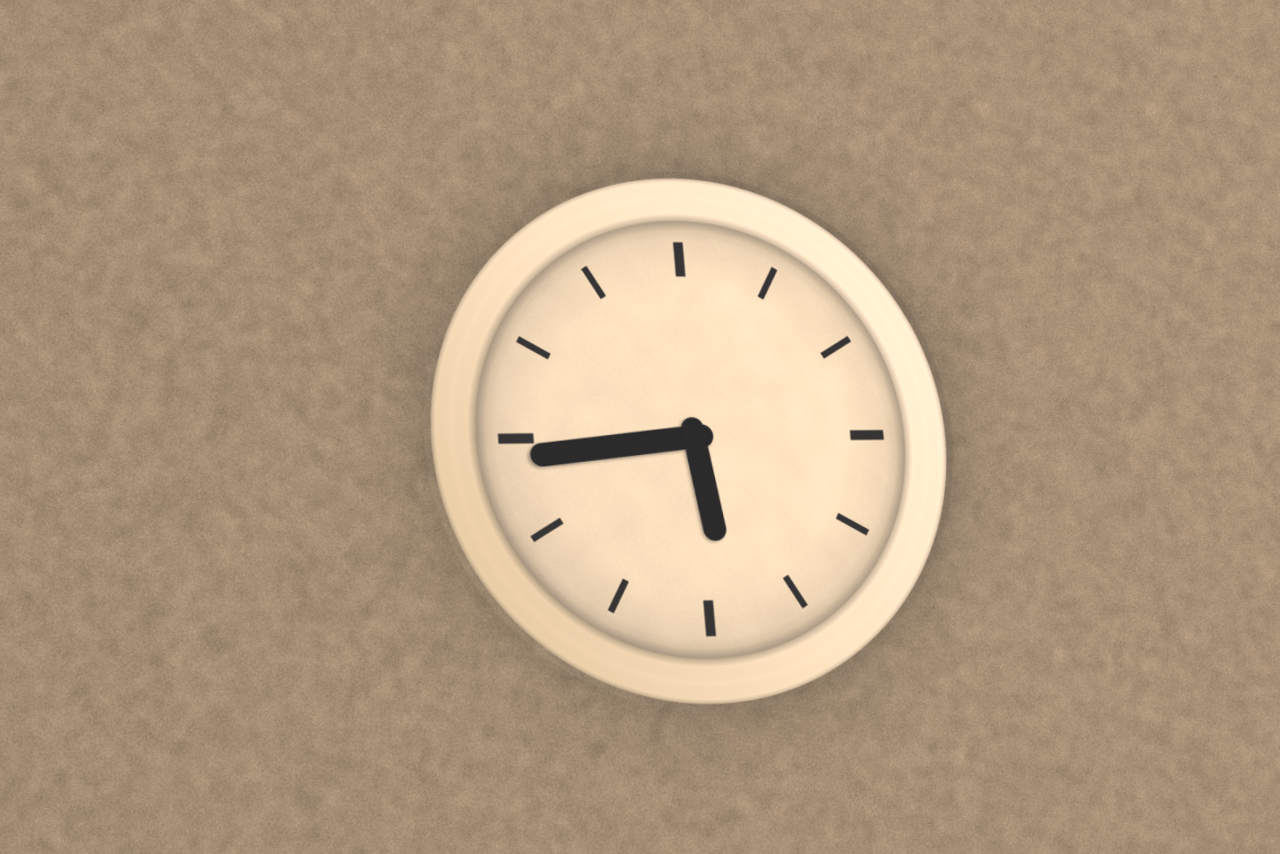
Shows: 5:44
